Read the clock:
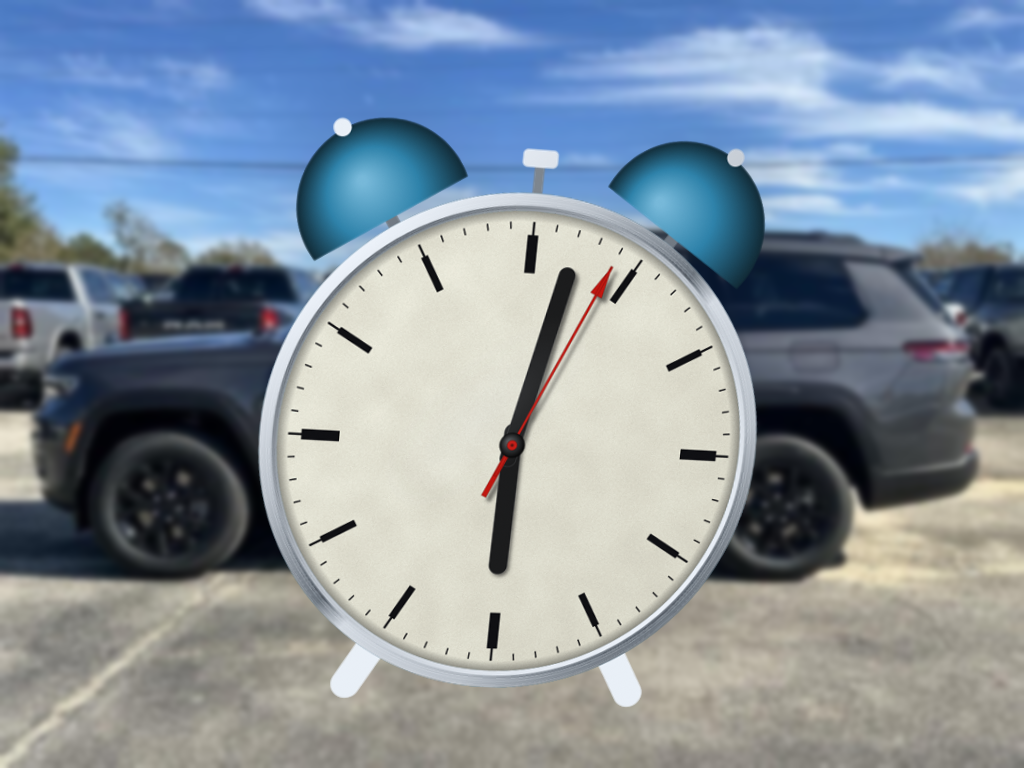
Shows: 6:02:04
